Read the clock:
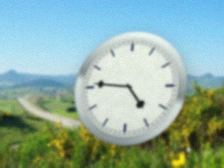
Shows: 4:46
